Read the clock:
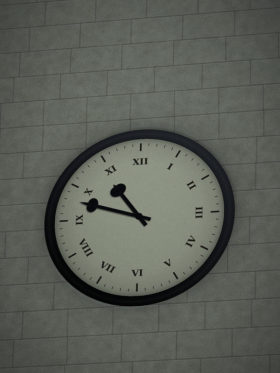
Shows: 10:48
